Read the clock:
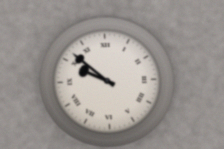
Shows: 9:52
